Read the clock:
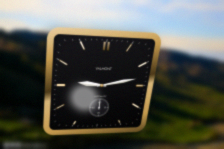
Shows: 9:13
